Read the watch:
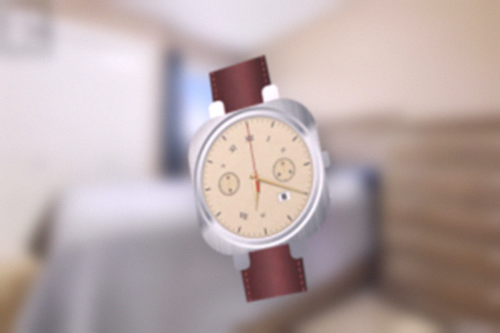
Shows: 6:20
